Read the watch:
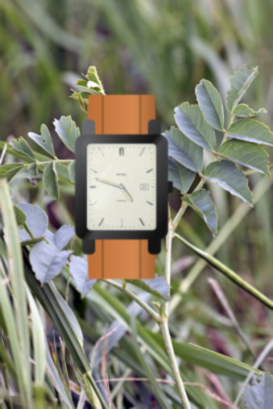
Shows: 4:48
